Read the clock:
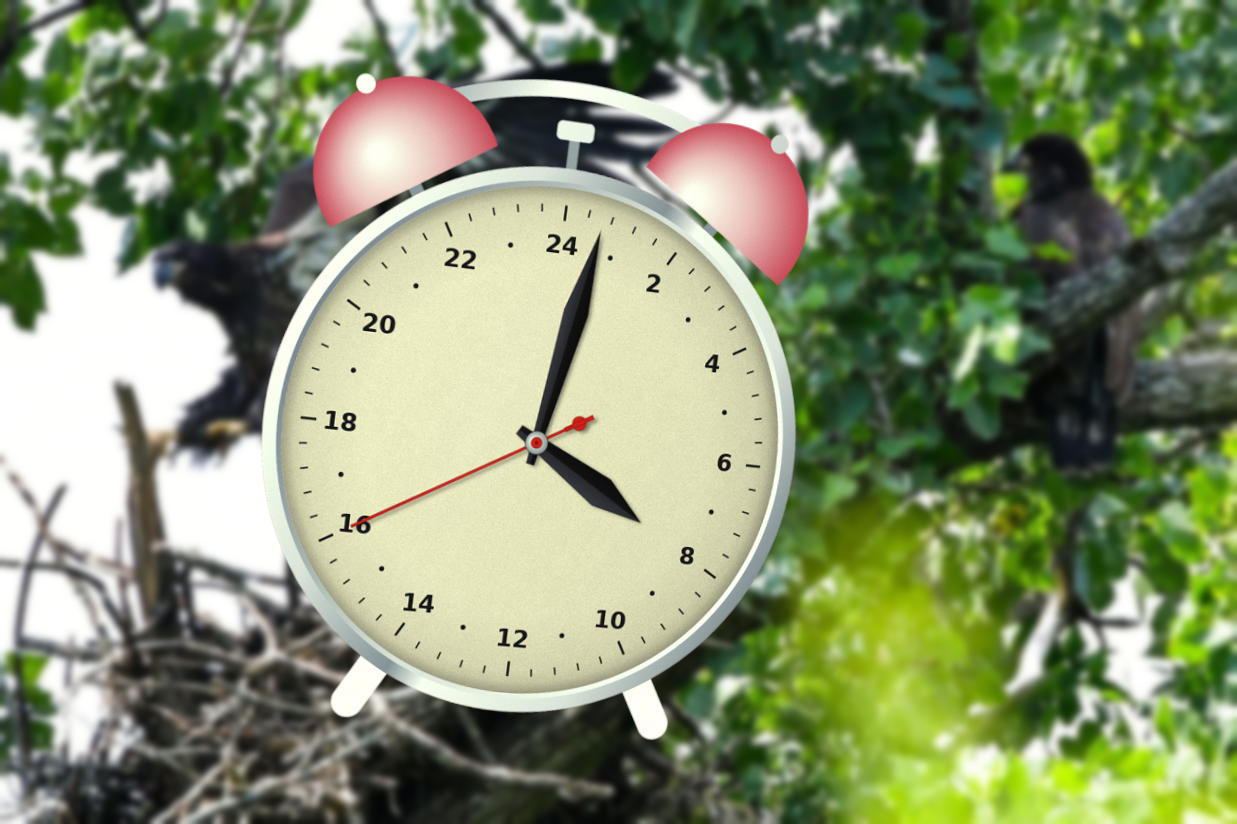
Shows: 8:01:40
